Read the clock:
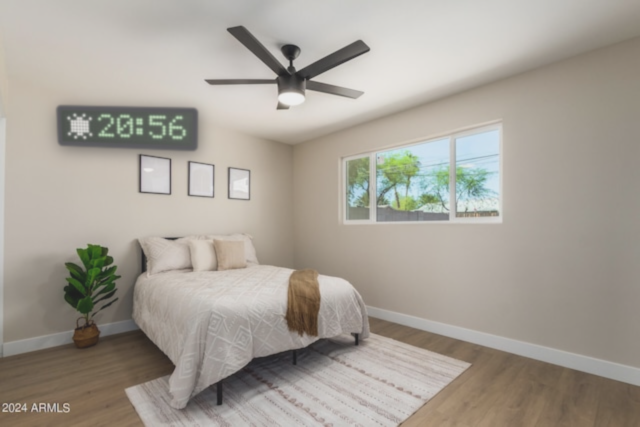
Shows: 20:56
